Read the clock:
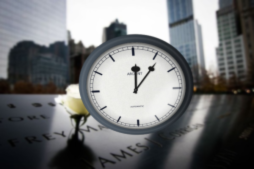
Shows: 12:06
